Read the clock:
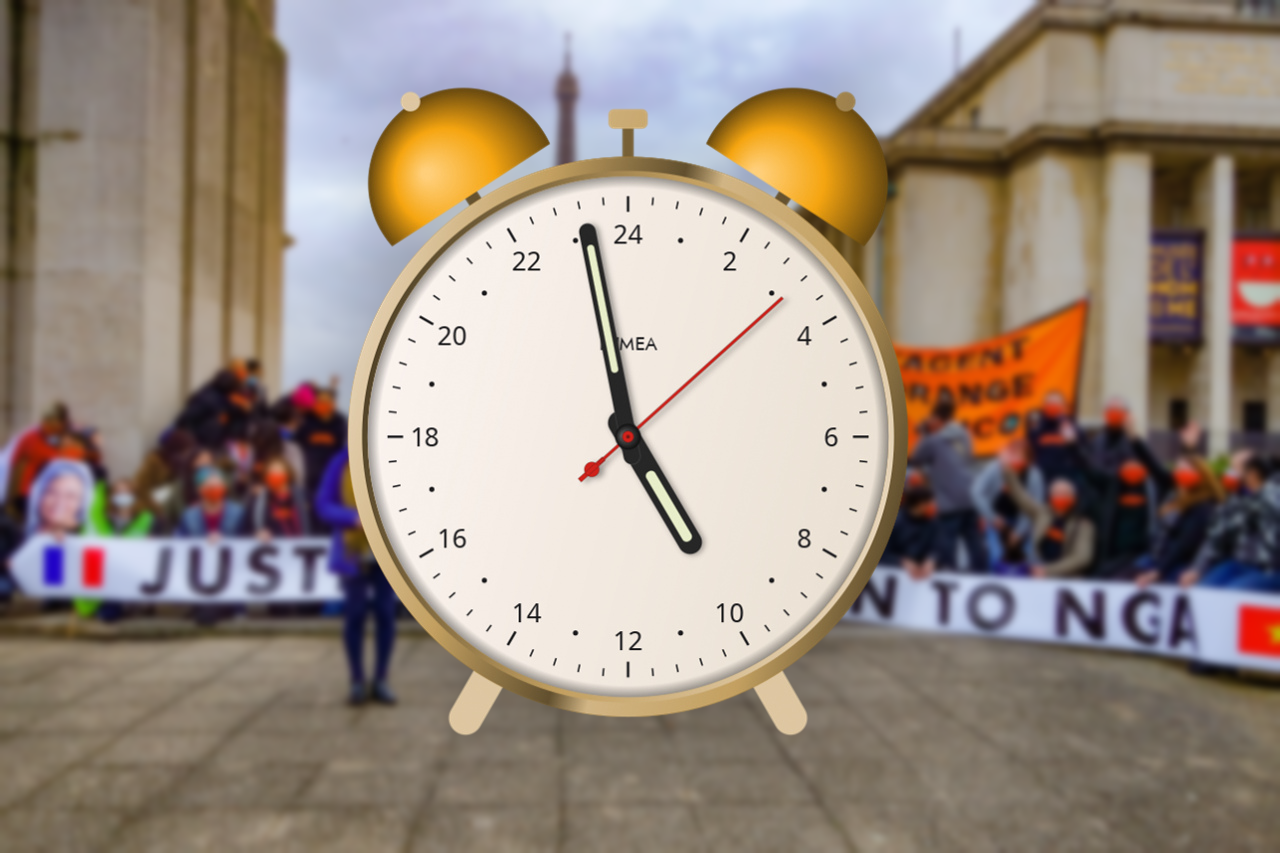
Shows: 9:58:08
